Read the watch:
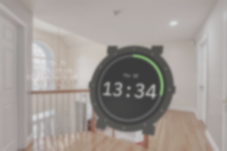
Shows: 13:34
